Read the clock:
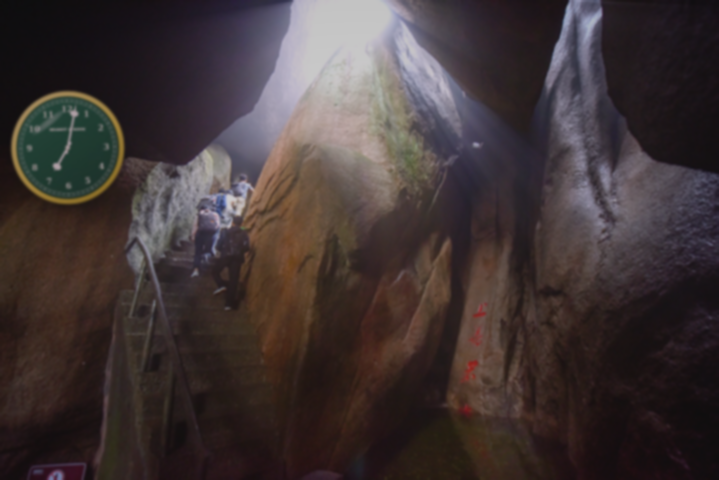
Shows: 7:02
